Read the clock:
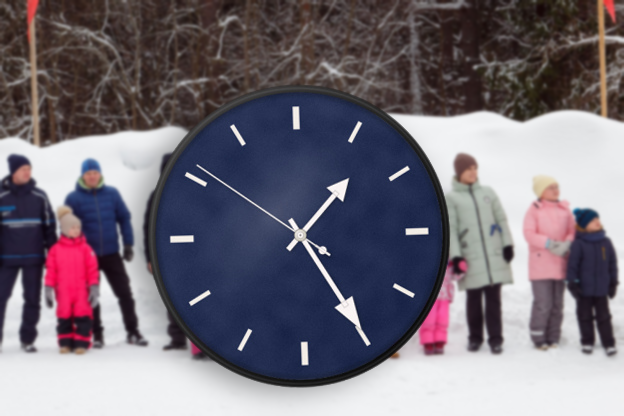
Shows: 1:24:51
